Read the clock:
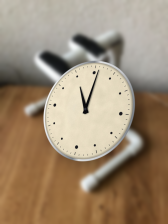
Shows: 11:01
